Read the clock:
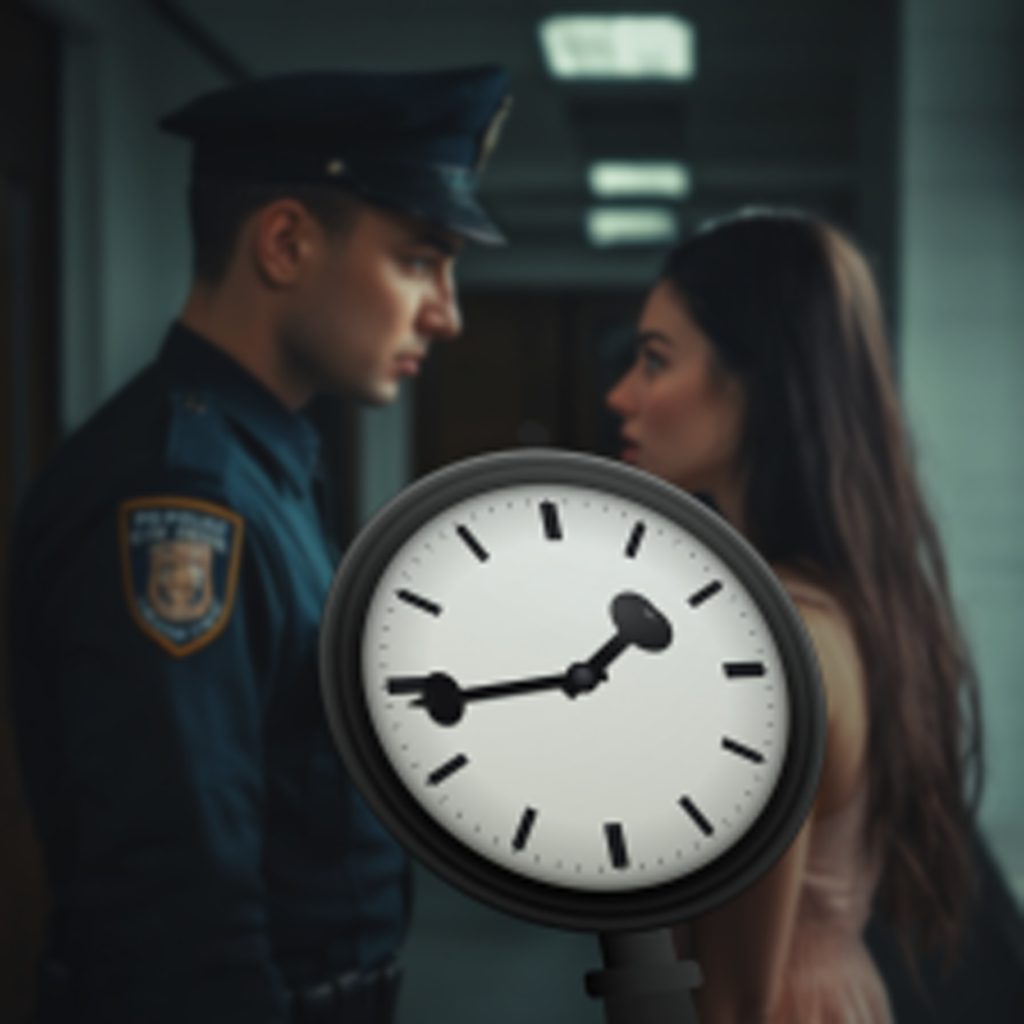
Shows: 1:44
